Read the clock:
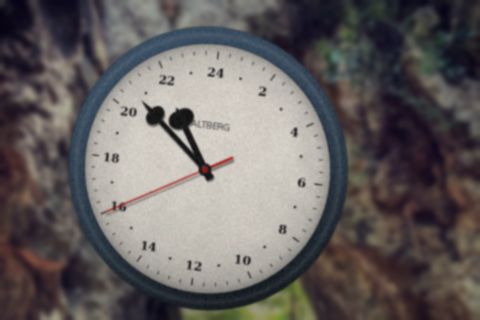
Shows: 21:51:40
